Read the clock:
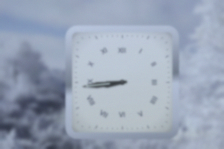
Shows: 8:44
